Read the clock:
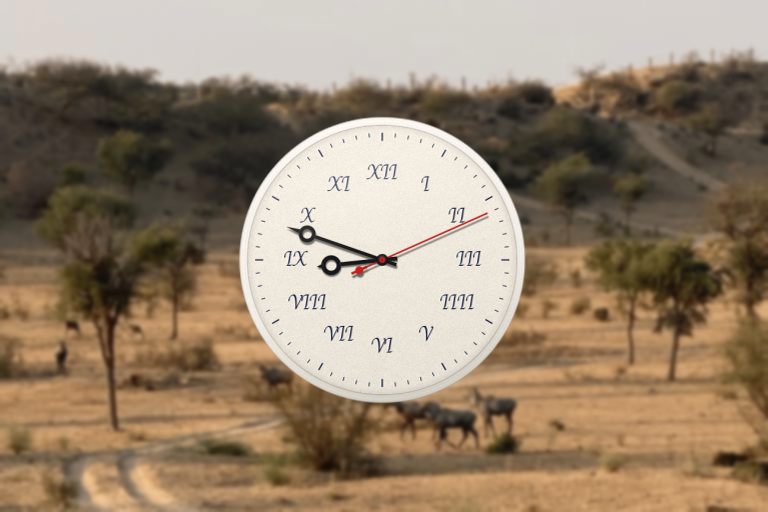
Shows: 8:48:11
